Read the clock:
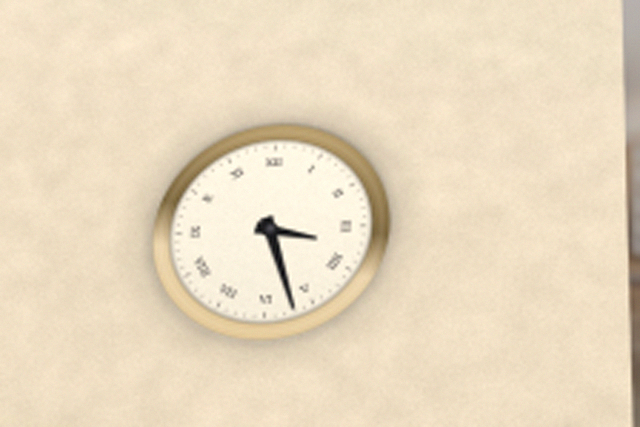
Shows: 3:27
